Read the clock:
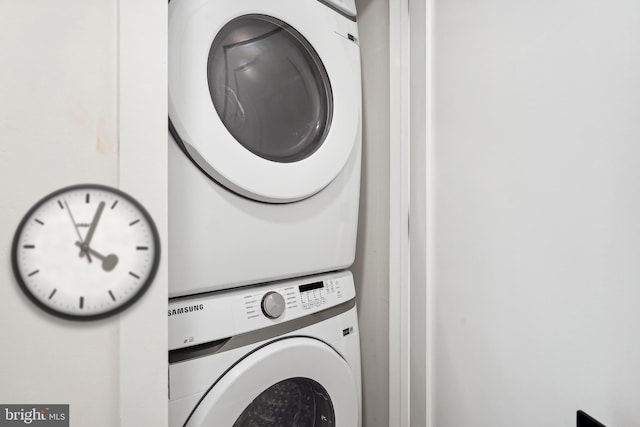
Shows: 4:02:56
